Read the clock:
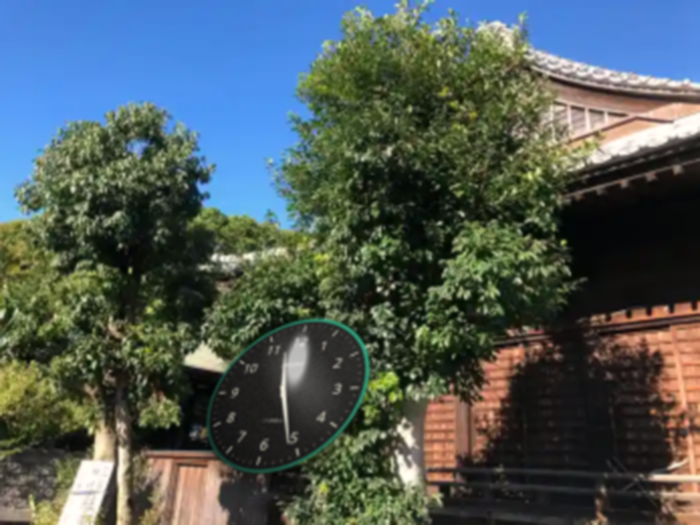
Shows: 11:26
